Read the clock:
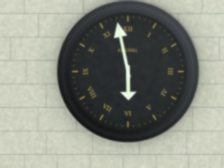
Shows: 5:58
